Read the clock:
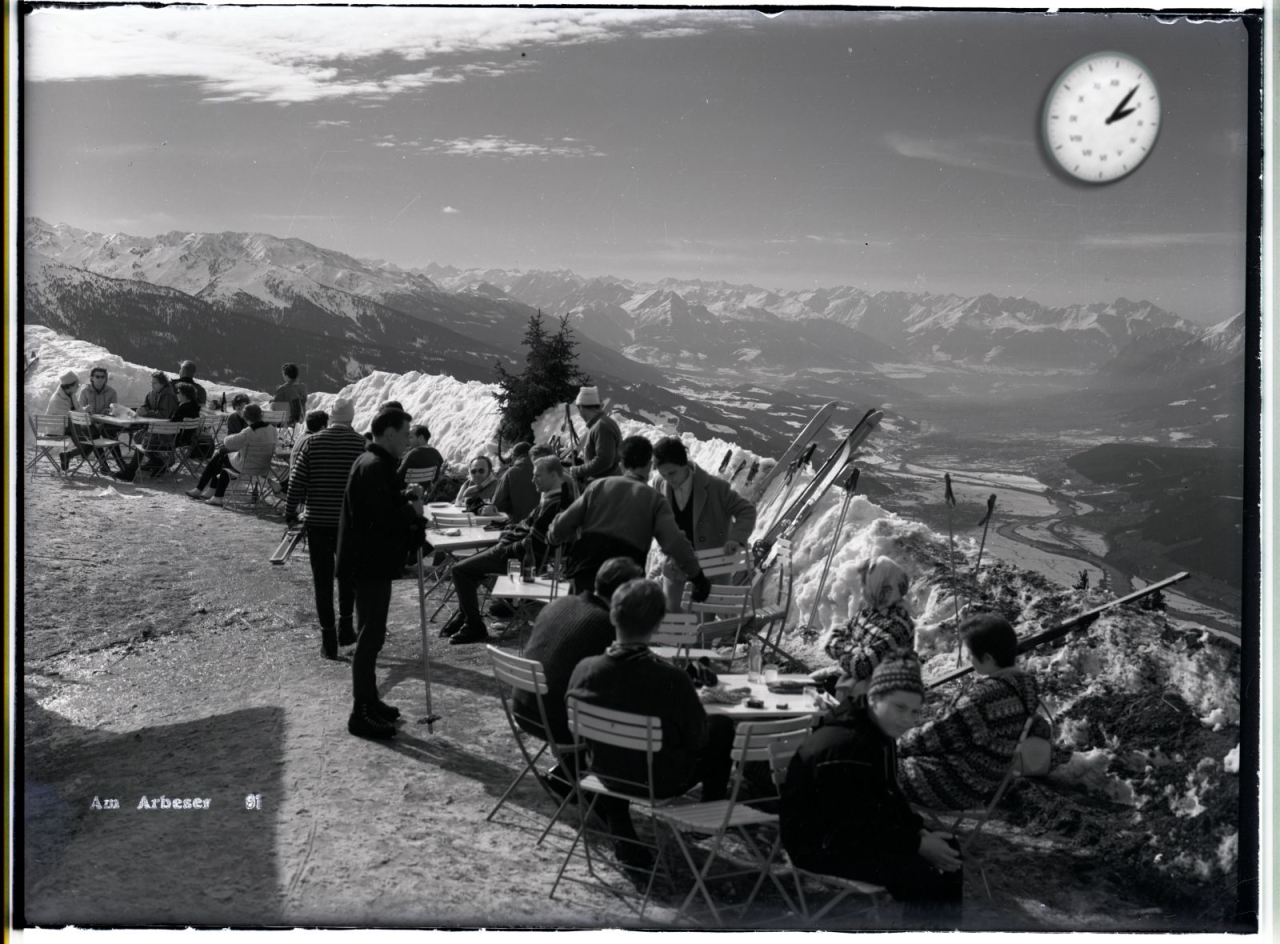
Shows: 2:06
